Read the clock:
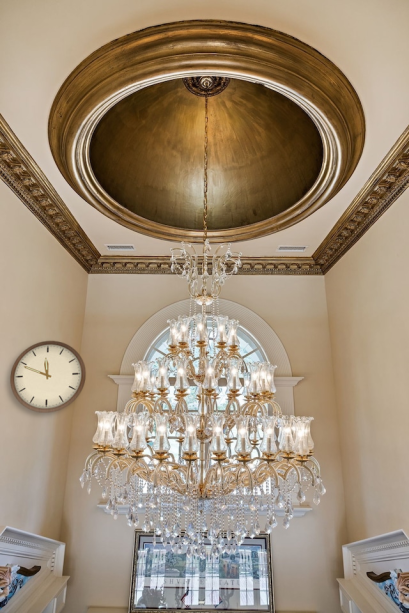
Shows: 11:49
